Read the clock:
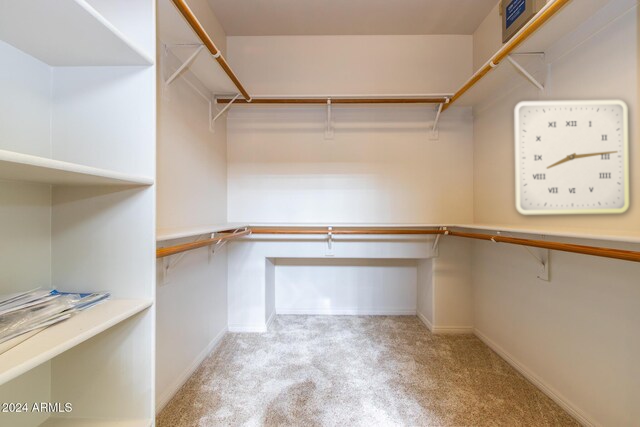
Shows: 8:14
